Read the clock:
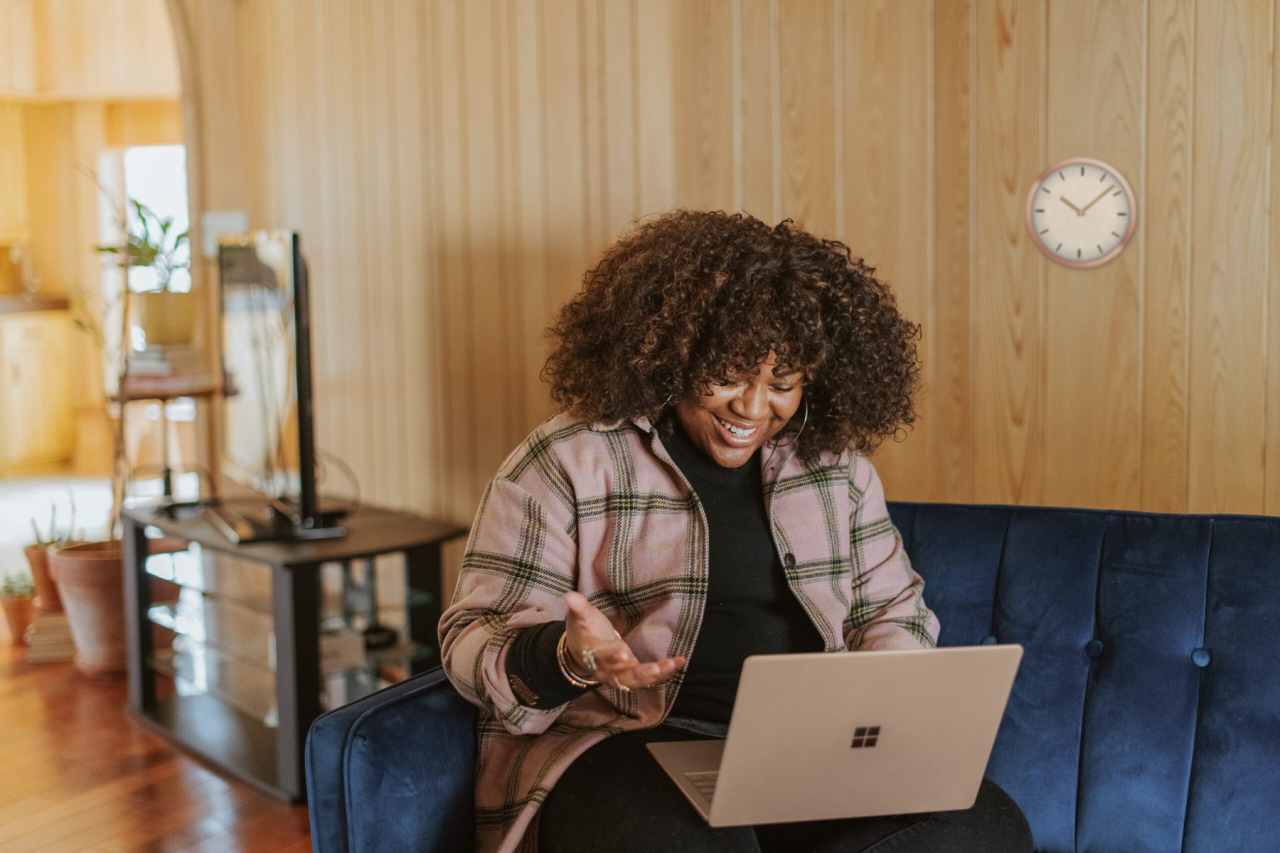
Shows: 10:08
